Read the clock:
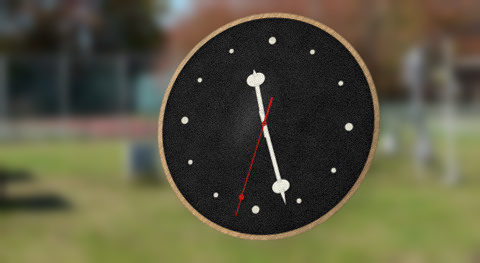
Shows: 11:26:32
